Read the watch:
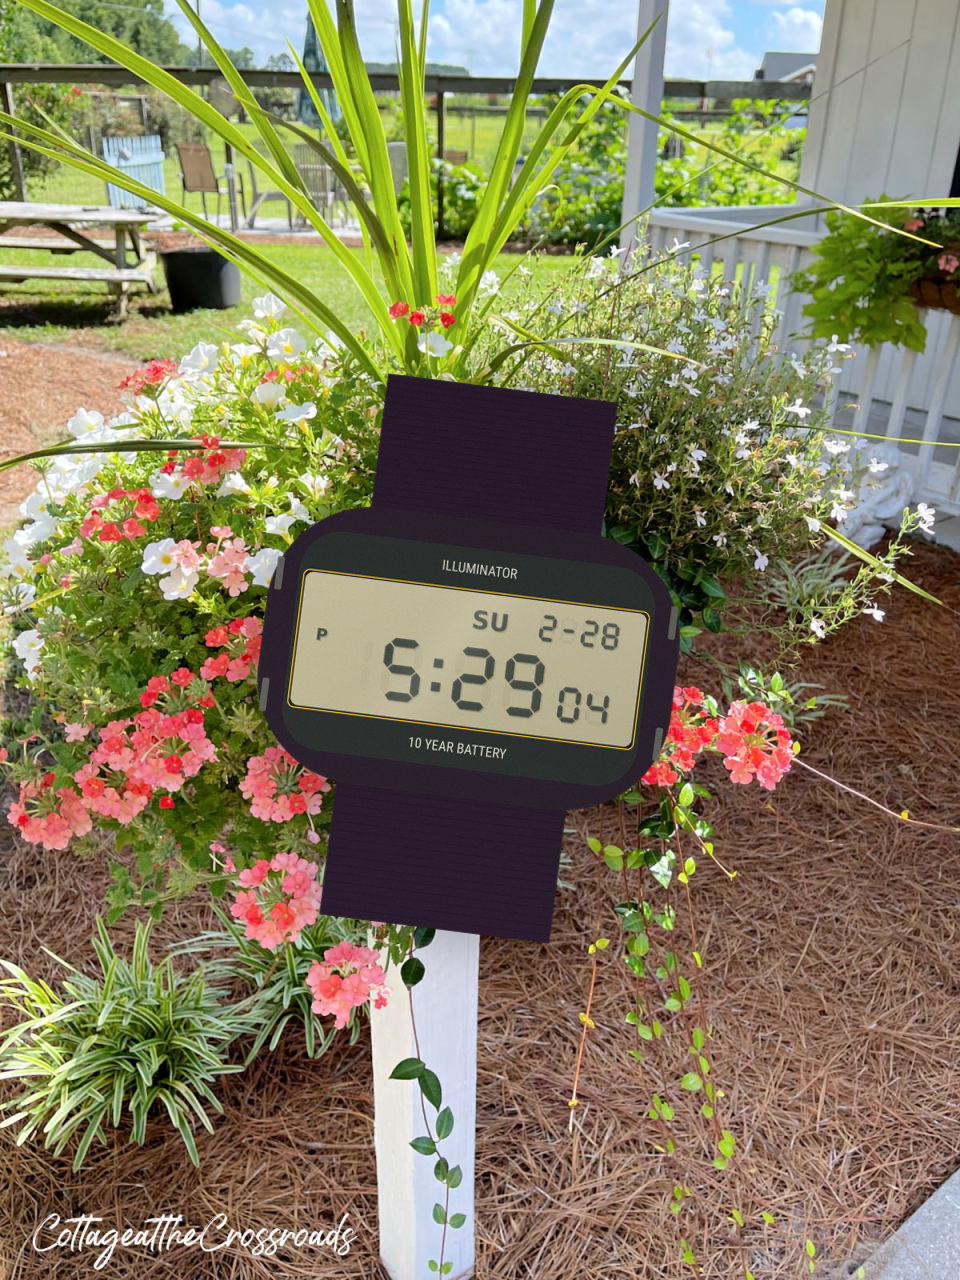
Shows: 5:29:04
